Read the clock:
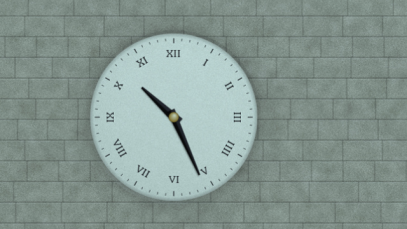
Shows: 10:26
